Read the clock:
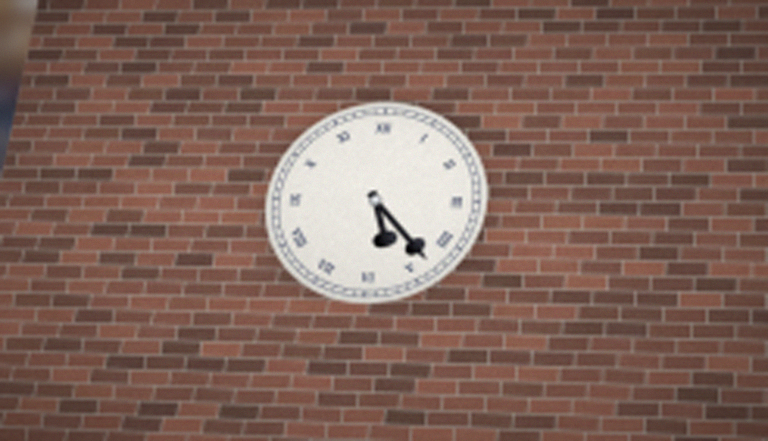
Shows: 5:23
